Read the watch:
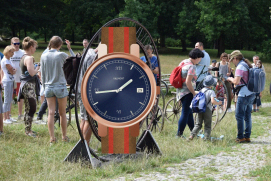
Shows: 1:44
